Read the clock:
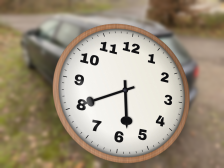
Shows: 5:40
